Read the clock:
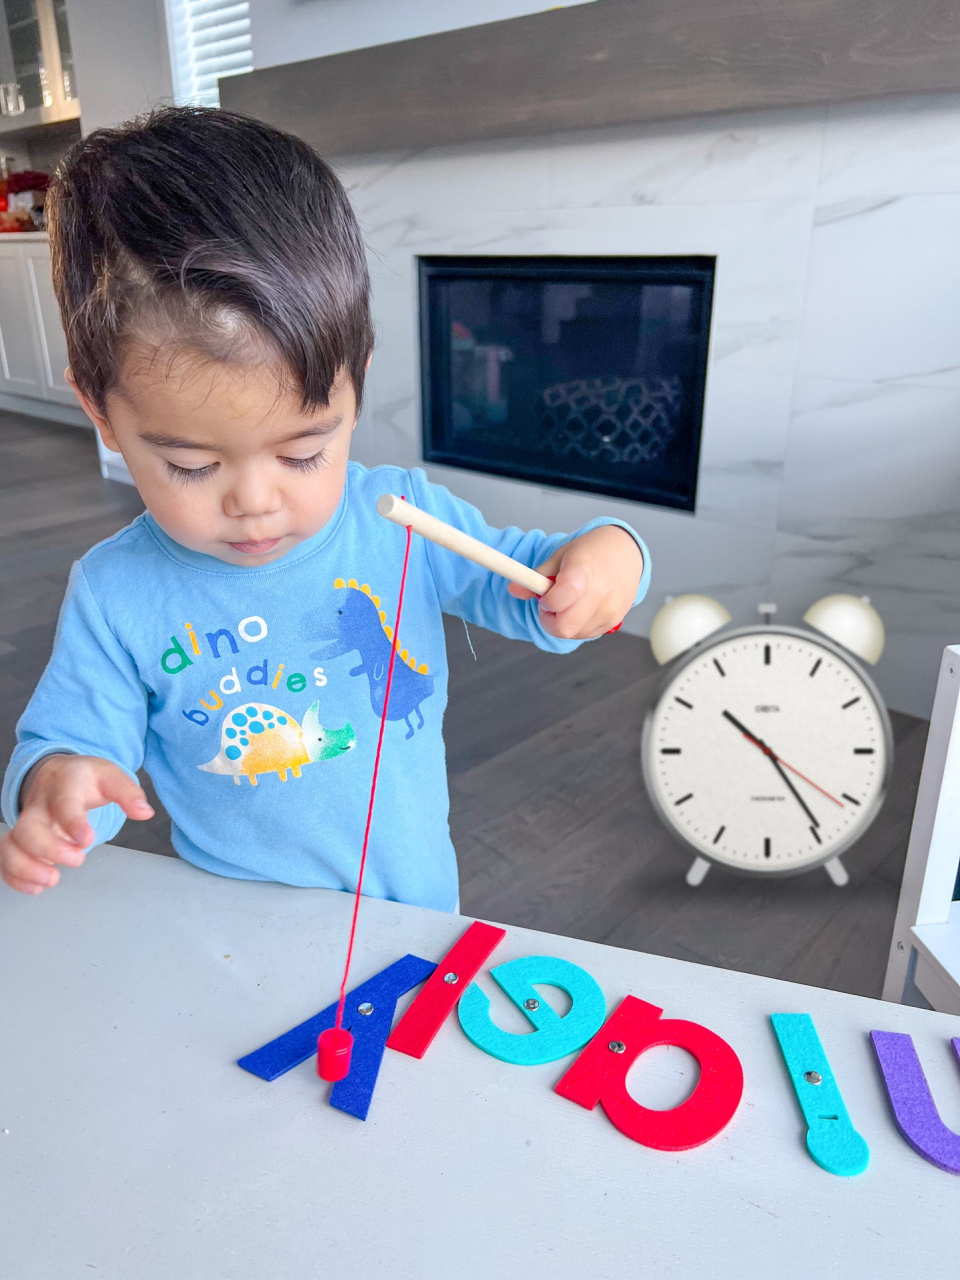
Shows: 10:24:21
